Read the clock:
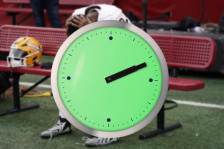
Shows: 2:11
